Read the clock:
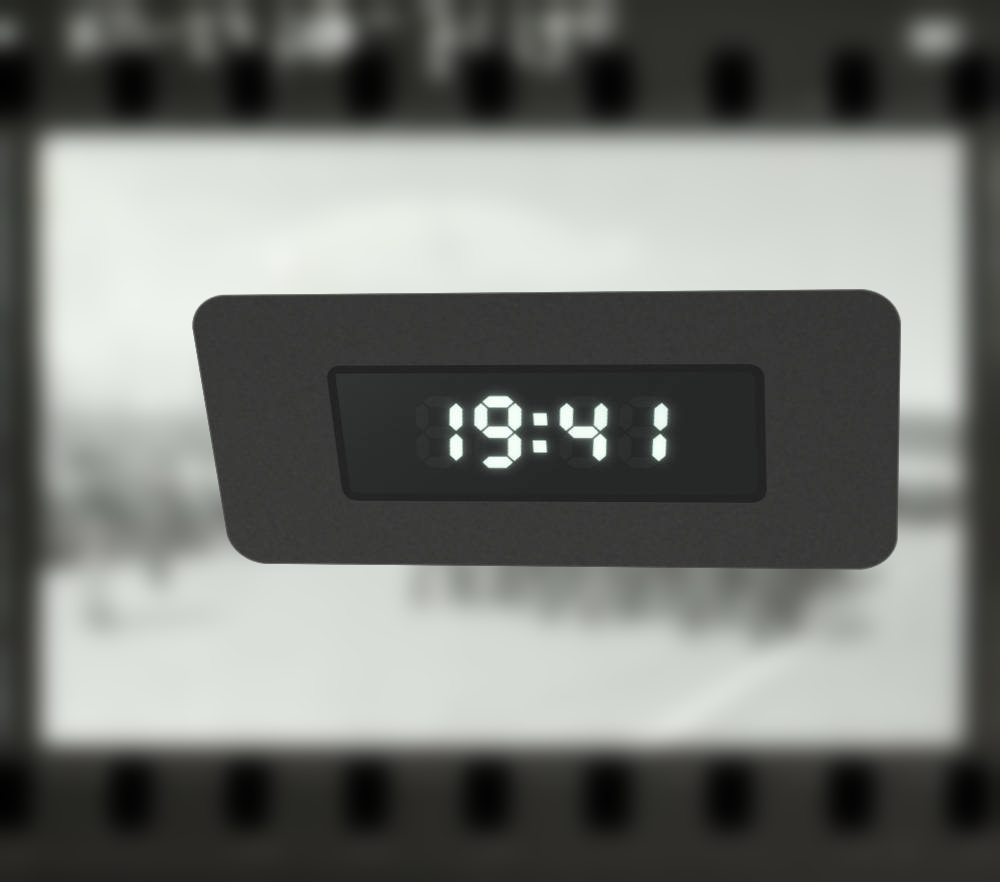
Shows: 19:41
